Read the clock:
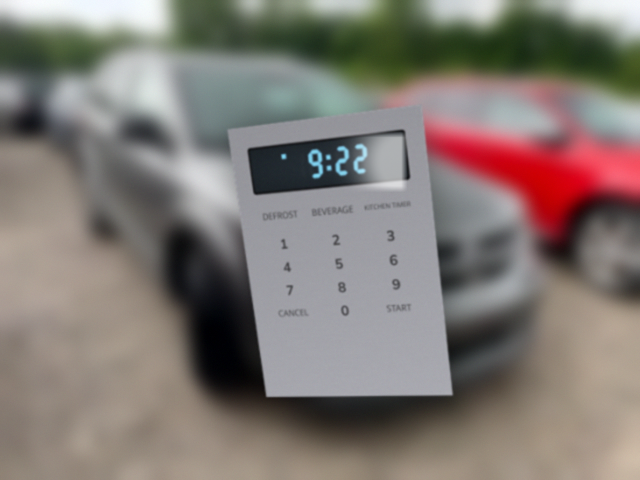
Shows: 9:22
